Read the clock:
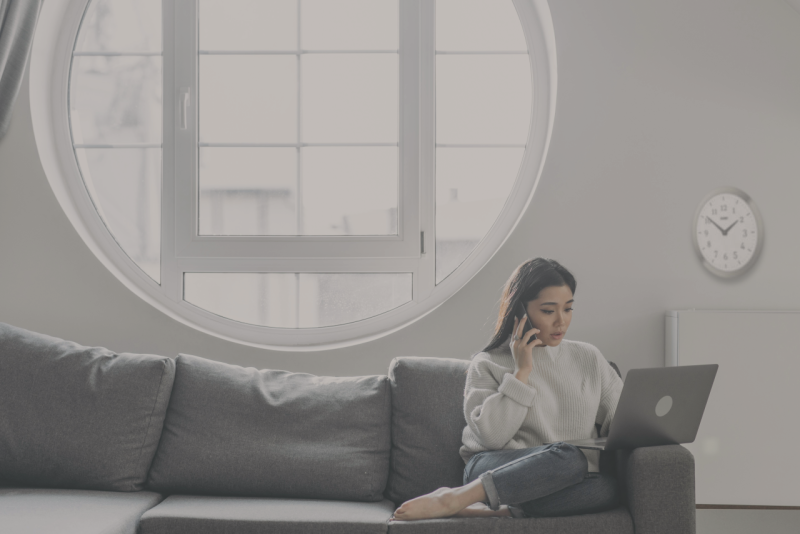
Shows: 1:51
